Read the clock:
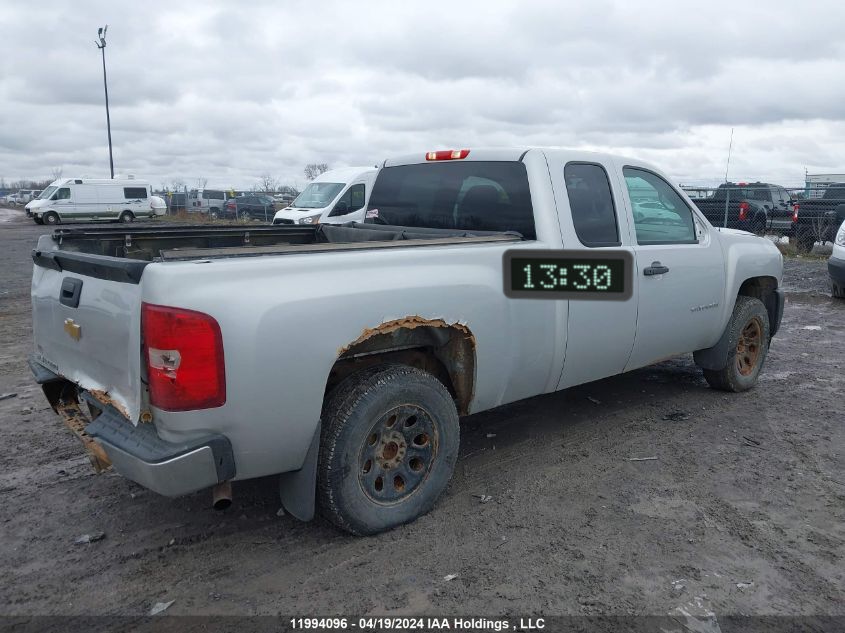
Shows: 13:30
